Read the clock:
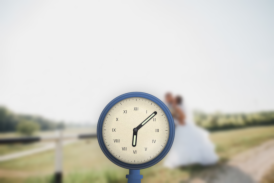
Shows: 6:08
